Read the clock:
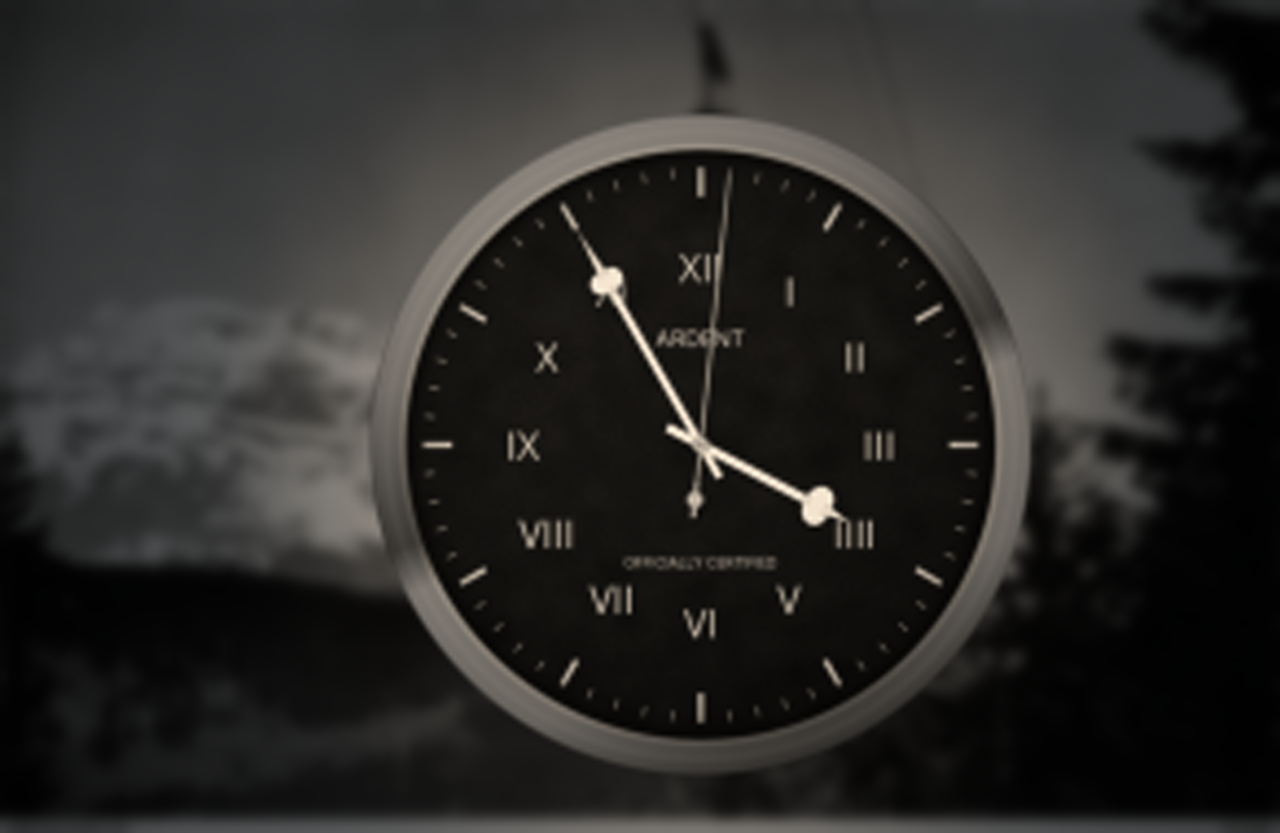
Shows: 3:55:01
